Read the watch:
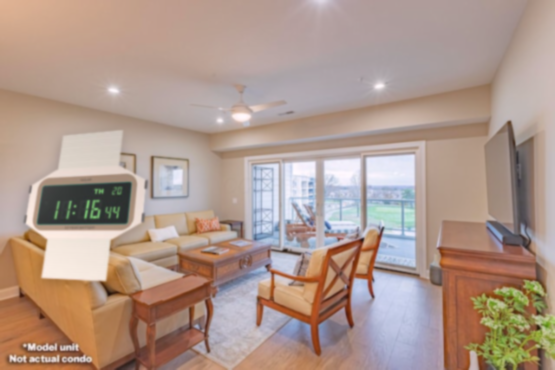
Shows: 11:16:44
